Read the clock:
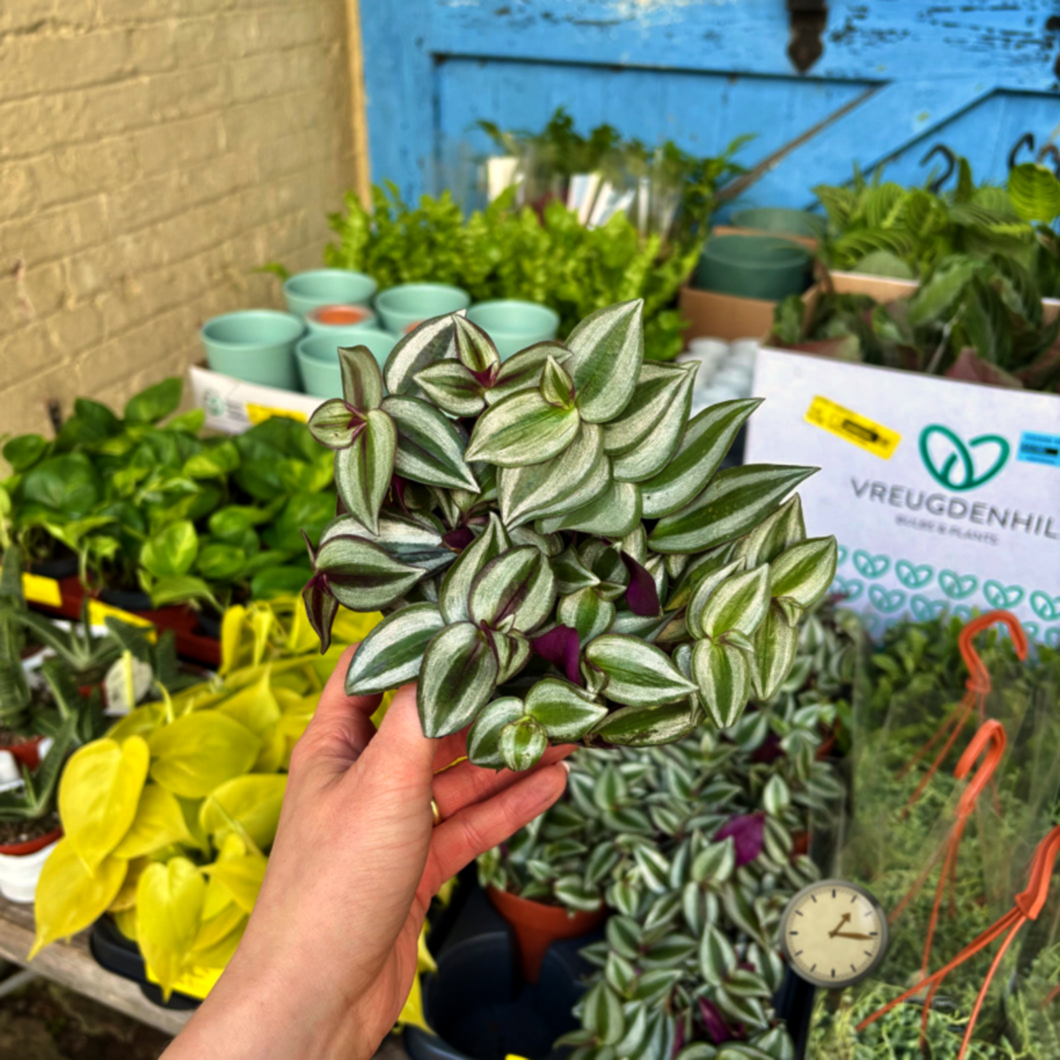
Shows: 1:16
